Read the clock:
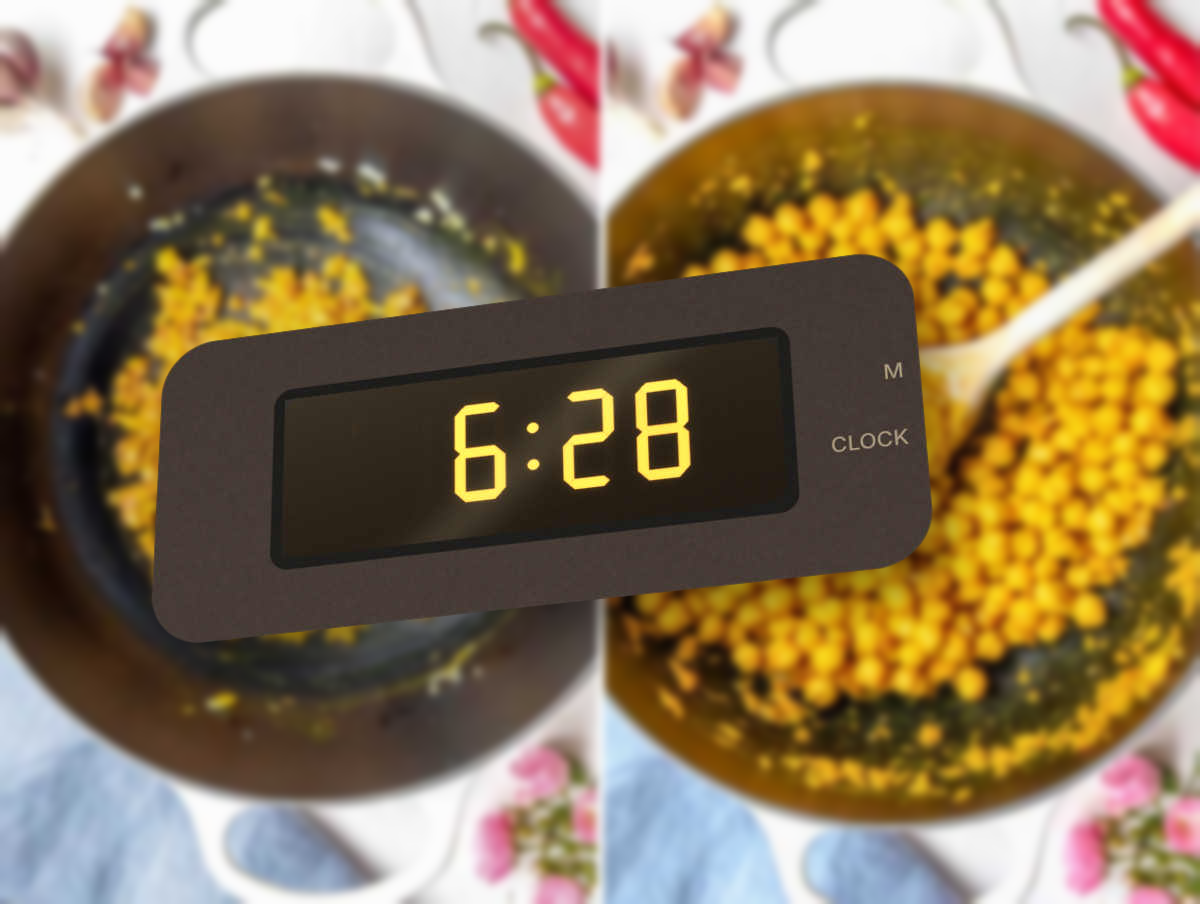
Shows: 6:28
